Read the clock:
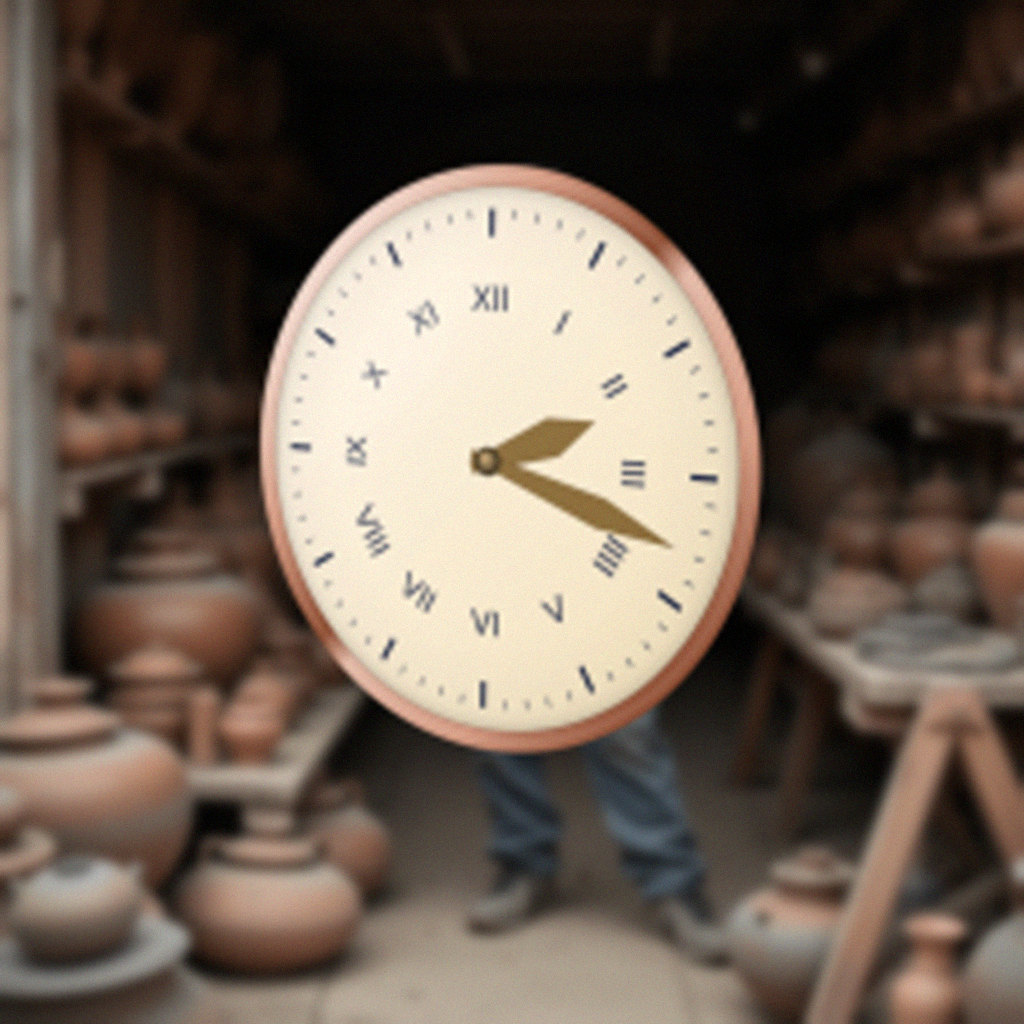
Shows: 2:18
